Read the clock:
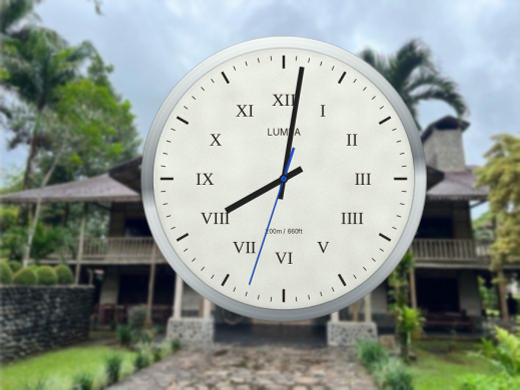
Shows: 8:01:33
